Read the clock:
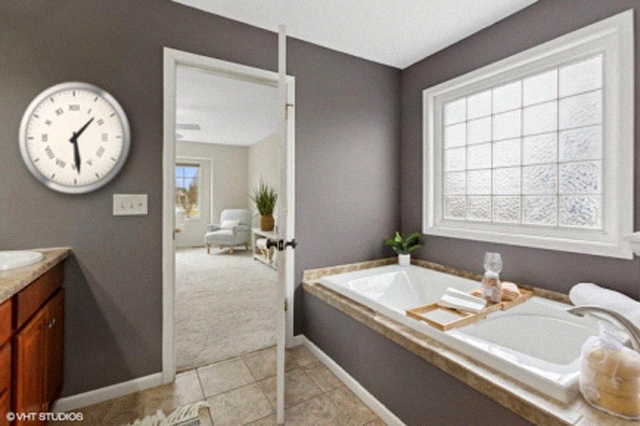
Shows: 1:29
